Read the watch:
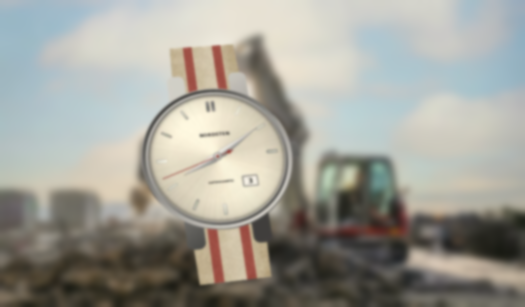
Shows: 8:09:42
